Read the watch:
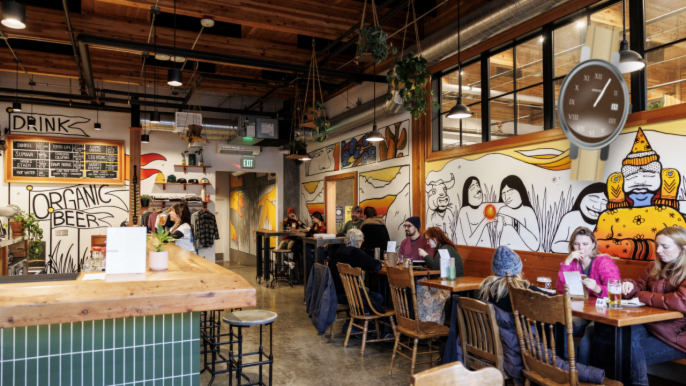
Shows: 1:05
